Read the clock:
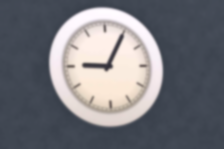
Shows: 9:05
